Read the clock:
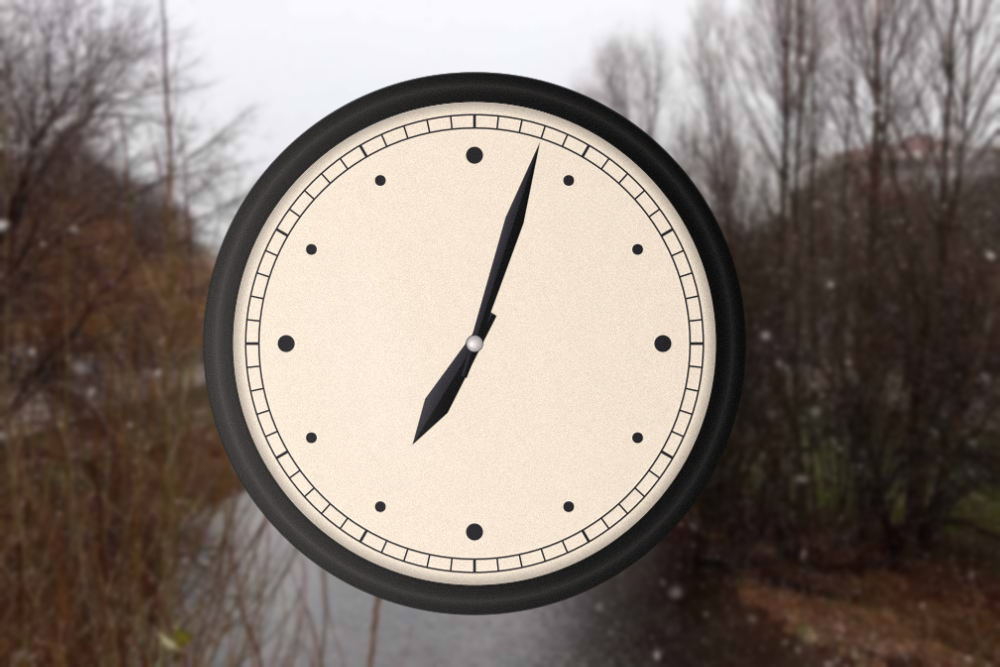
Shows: 7:03
